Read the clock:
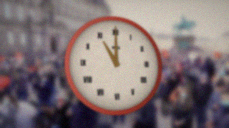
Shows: 11:00
